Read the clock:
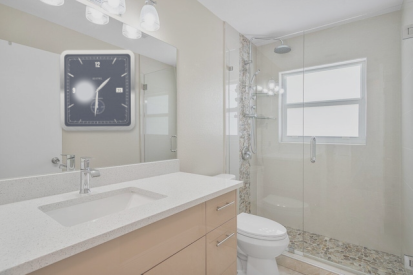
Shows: 1:31
